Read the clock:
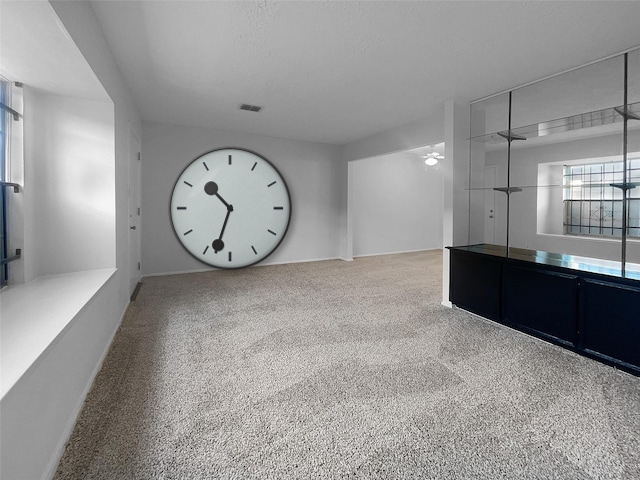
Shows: 10:33
